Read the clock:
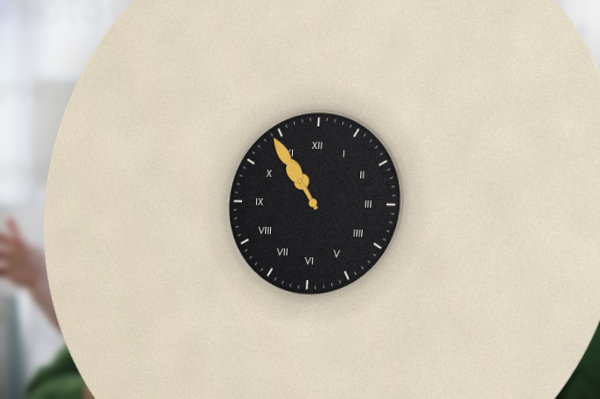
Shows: 10:54
